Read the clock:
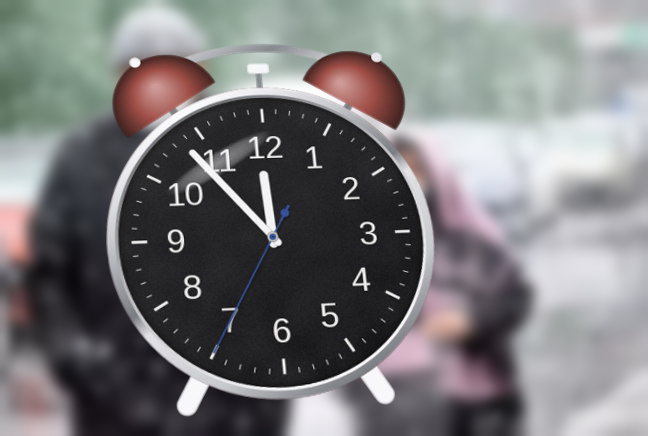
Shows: 11:53:35
